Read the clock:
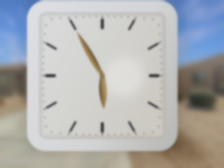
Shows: 5:55
